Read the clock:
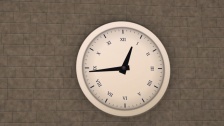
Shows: 12:44
